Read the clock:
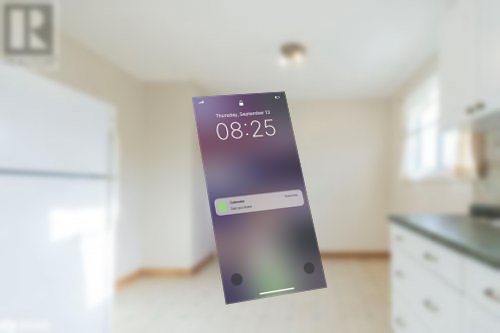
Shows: 8:25
